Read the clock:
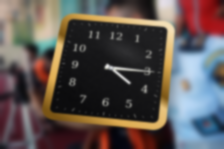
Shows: 4:15
